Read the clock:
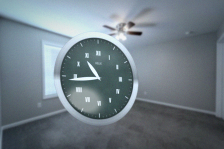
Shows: 10:44
